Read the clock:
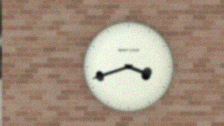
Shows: 3:42
